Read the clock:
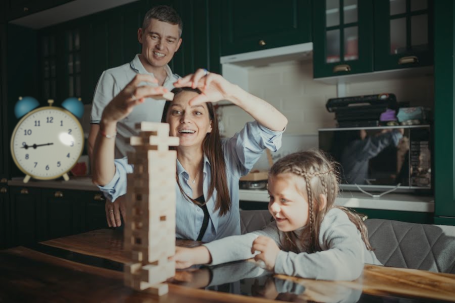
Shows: 8:44
